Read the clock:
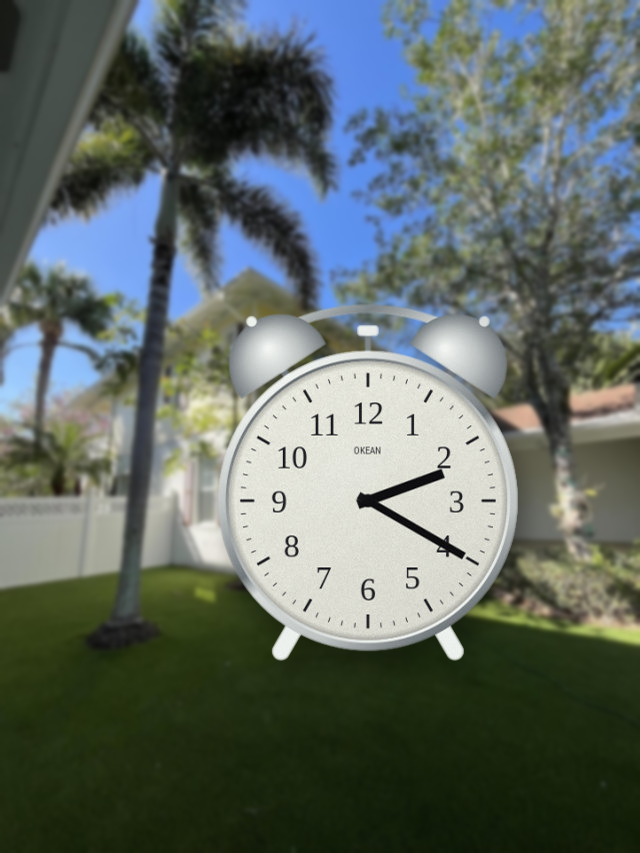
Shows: 2:20
